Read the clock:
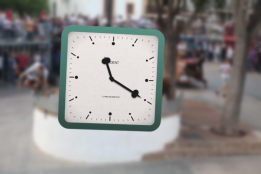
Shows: 11:20
